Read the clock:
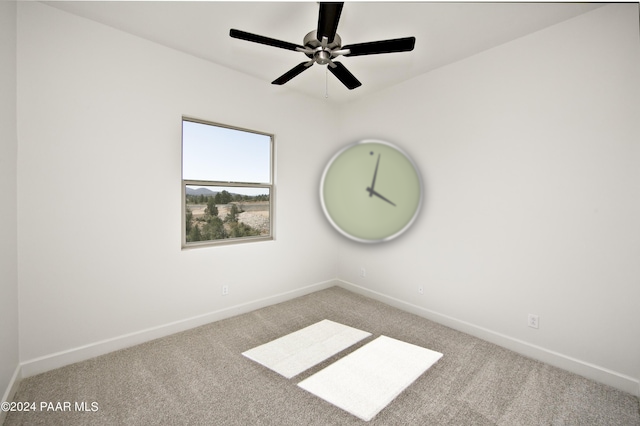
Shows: 4:02
